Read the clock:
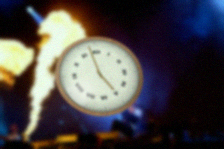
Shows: 4:58
